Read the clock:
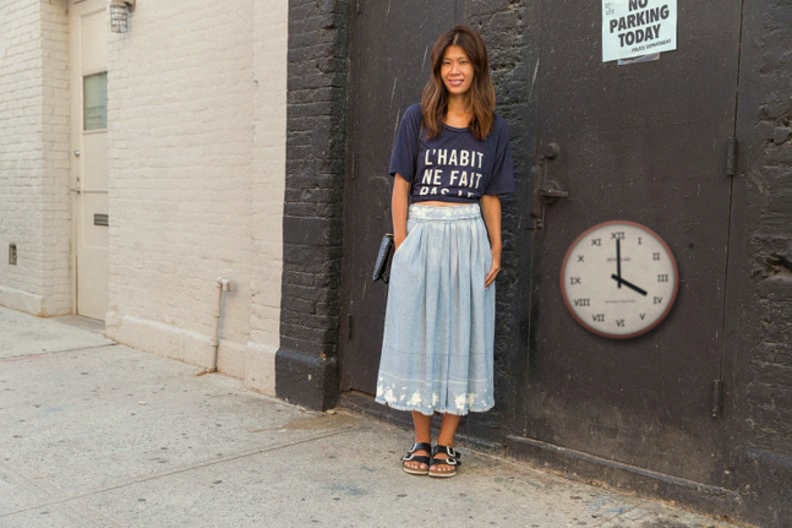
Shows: 4:00
